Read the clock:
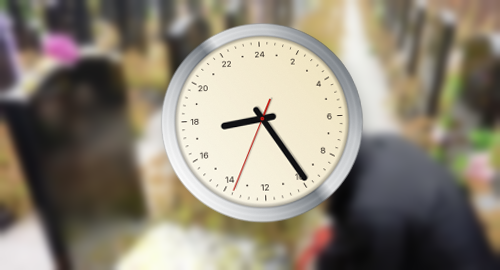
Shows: 17:24:34
